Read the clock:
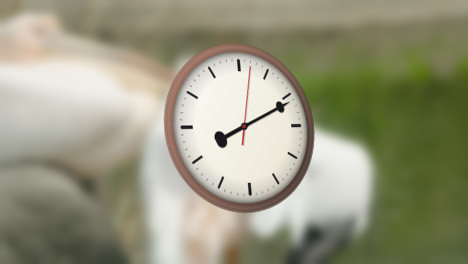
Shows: 8:11:02
